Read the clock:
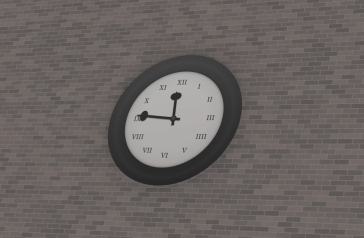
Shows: 11:46
